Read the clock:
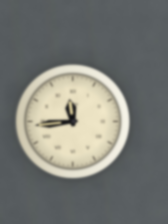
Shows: 11:44
